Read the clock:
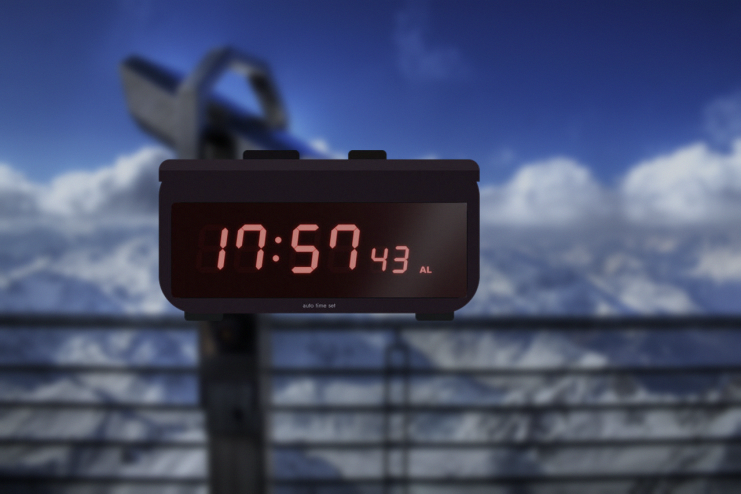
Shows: 17:57:43
